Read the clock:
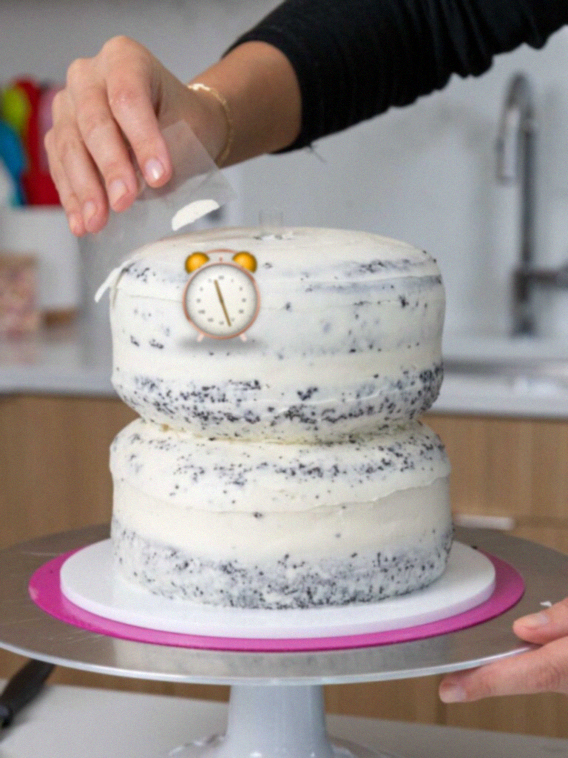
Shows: 11:27
